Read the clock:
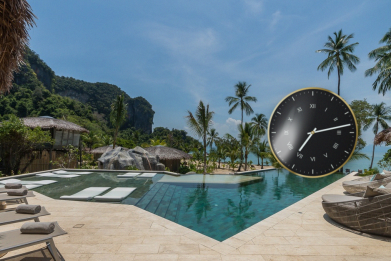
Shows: 7:13
